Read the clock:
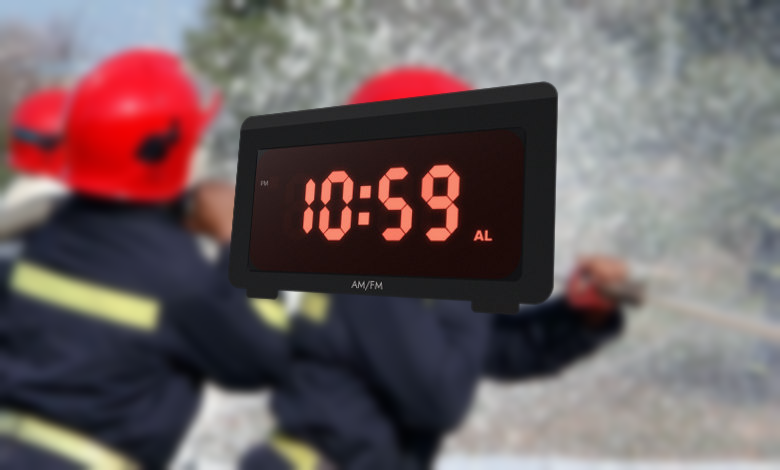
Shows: 10:59
